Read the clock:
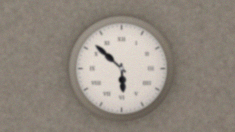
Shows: 5:52
